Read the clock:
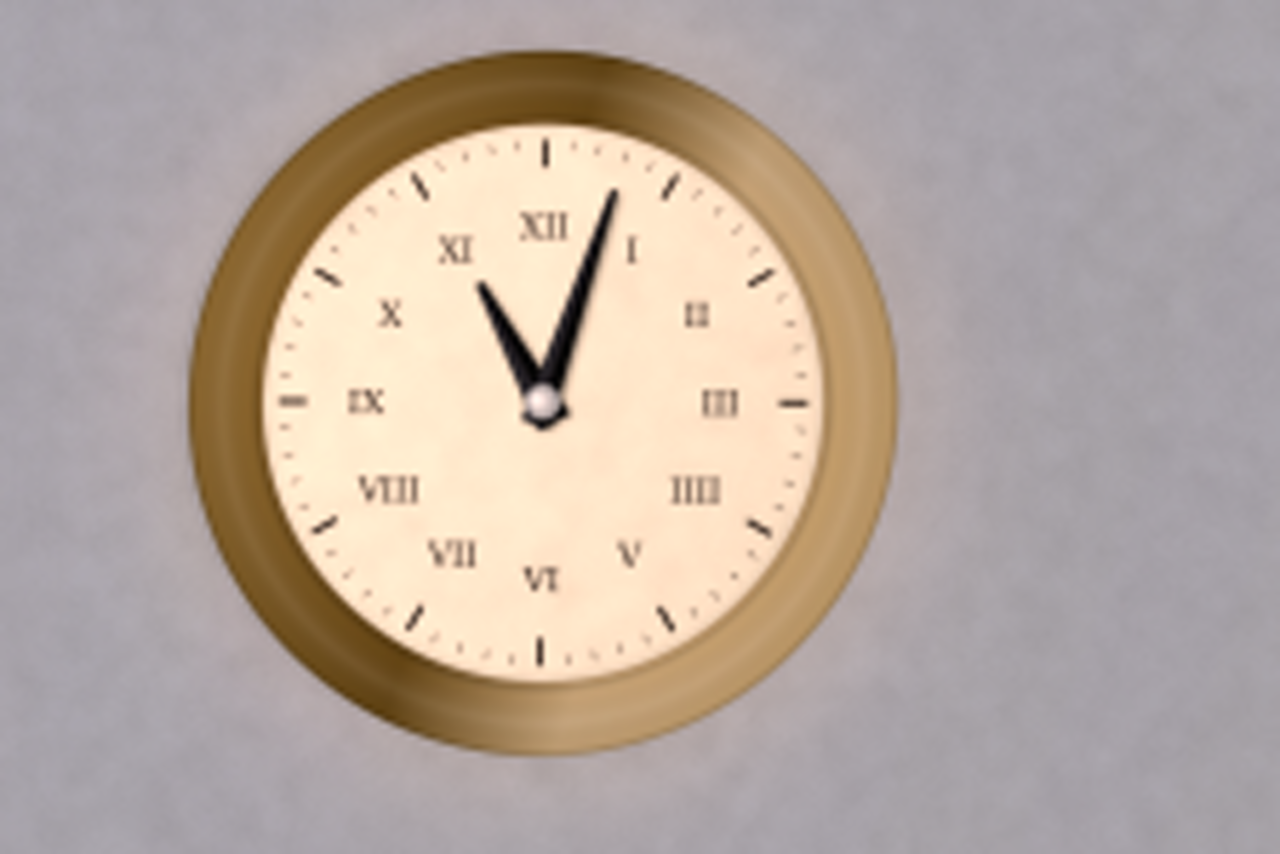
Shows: 11:03
